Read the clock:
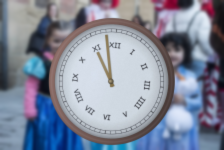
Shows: 10:58
